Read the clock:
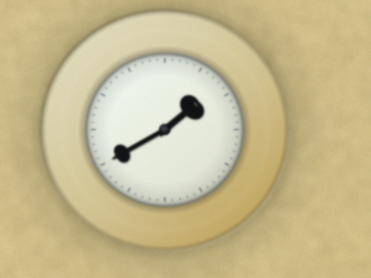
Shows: 1:40
